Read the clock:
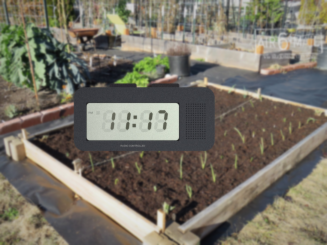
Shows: 11:17
